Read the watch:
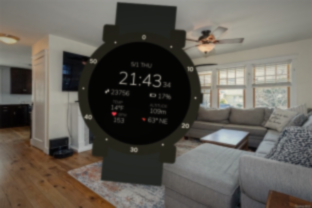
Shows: 21:43
